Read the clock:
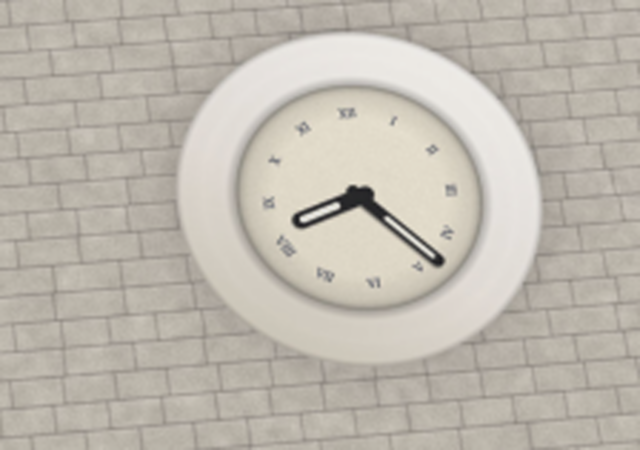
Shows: 8:23
